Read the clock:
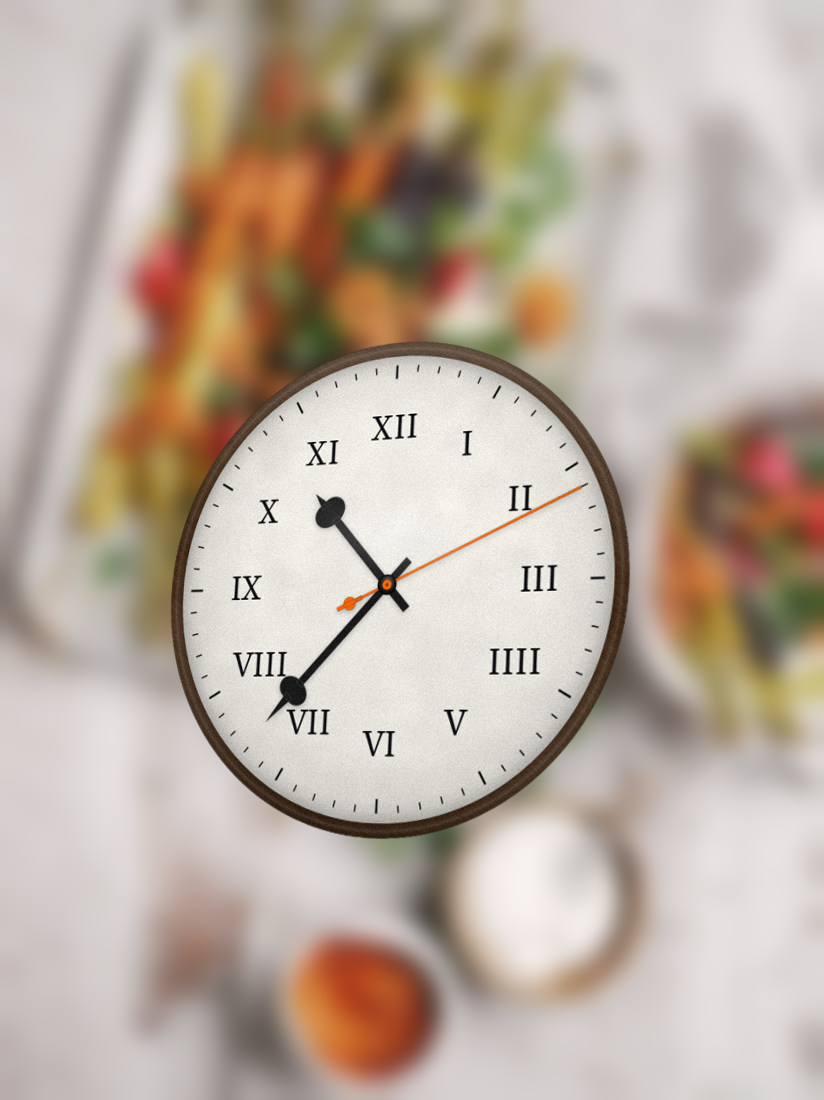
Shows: 10:37:11
